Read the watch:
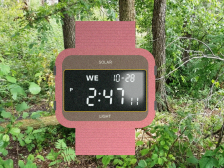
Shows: 2:47:11
